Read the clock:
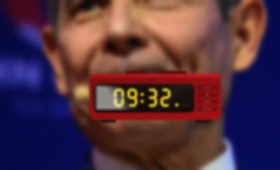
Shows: 9:32
